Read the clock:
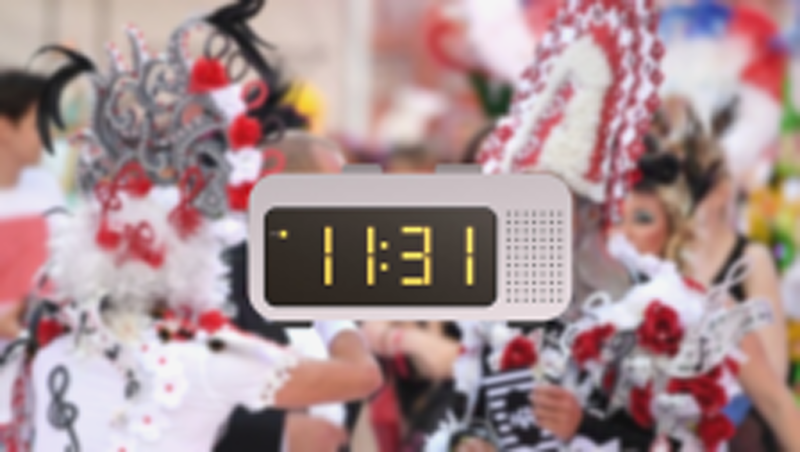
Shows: 11:31
